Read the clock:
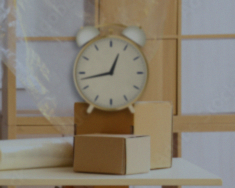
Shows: 12:43
